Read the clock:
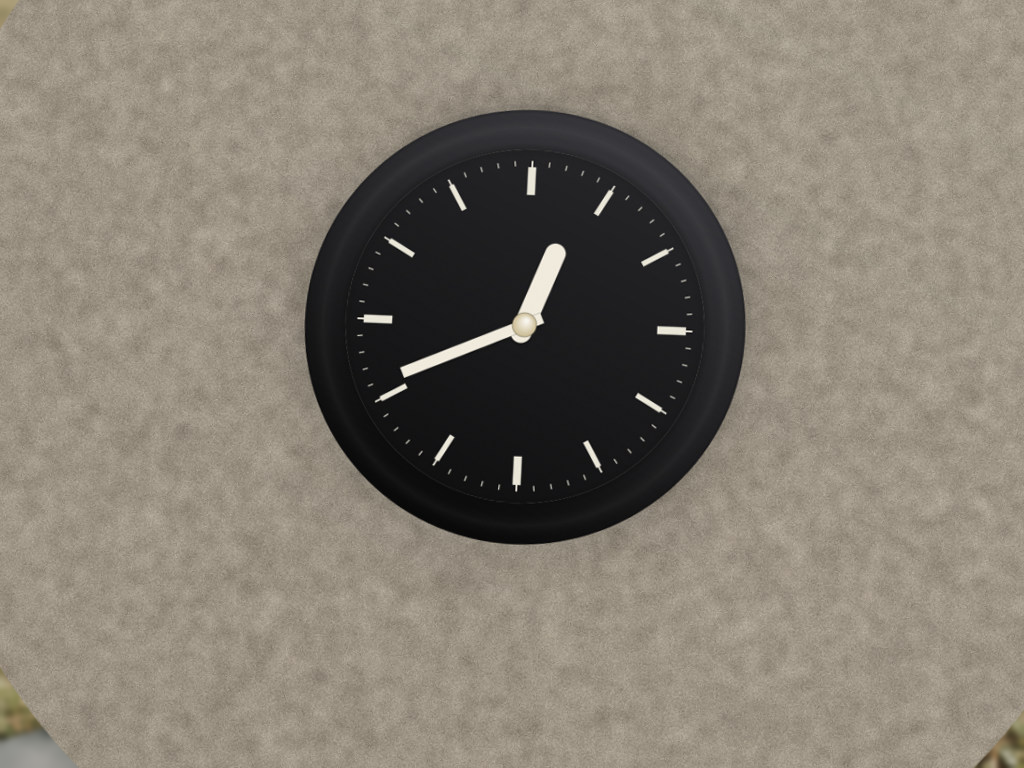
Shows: 12:41
